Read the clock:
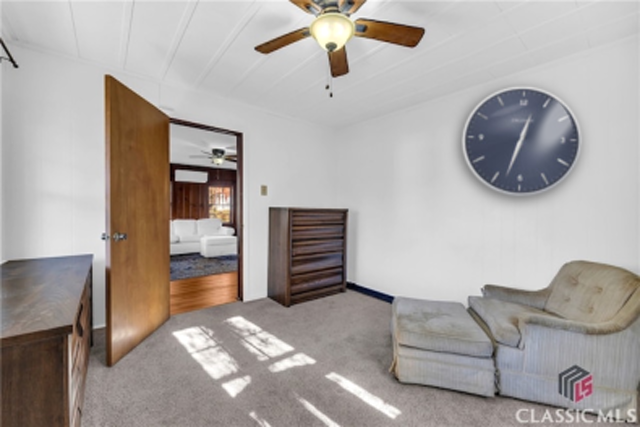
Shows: 12:33
